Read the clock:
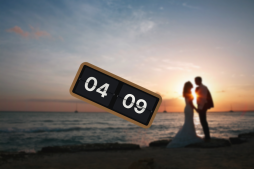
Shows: 4:09
